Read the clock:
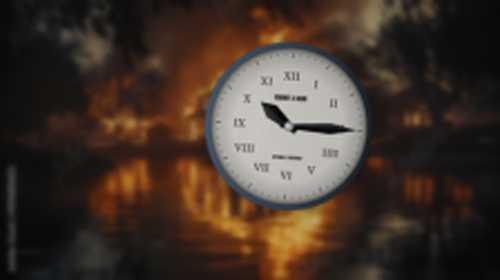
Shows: 10:15
